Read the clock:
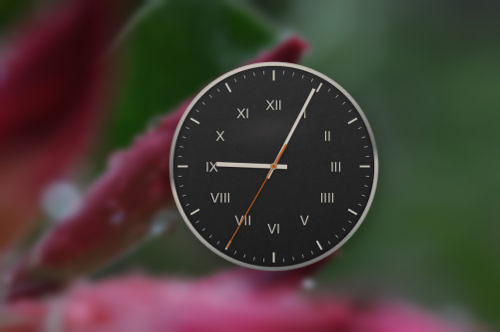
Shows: 9:04:35
